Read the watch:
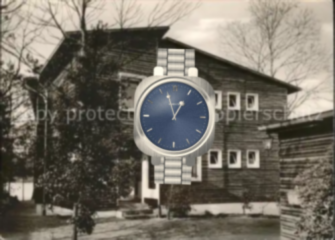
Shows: 12:57
